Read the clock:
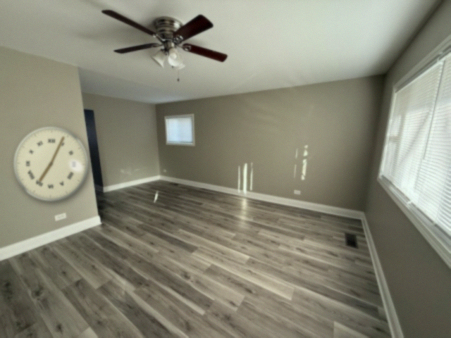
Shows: 7:04
